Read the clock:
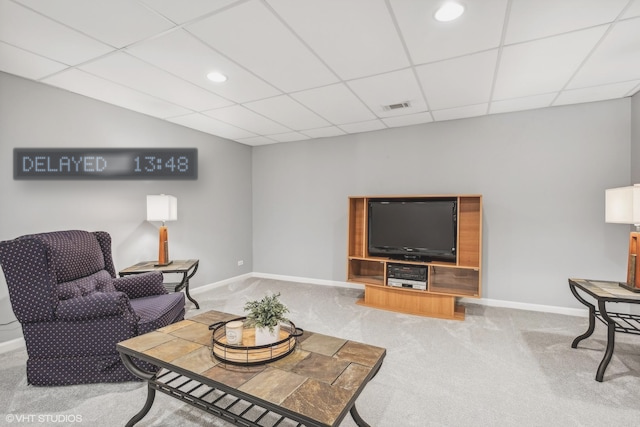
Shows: 13:48
